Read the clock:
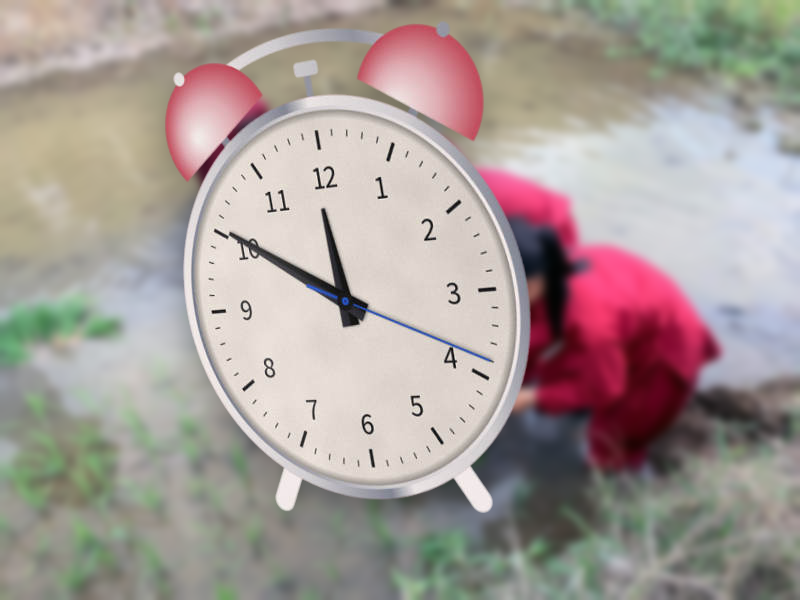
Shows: 11:50:19
